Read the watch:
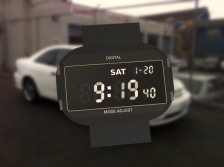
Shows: 9:19:40
